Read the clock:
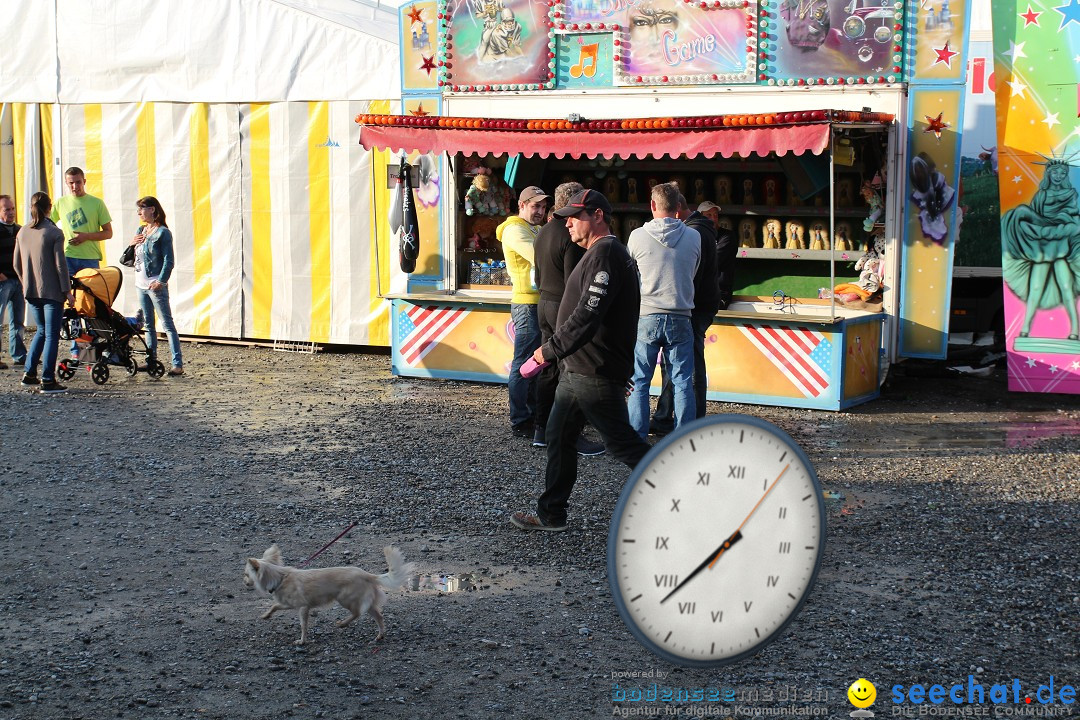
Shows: 7:38:06
